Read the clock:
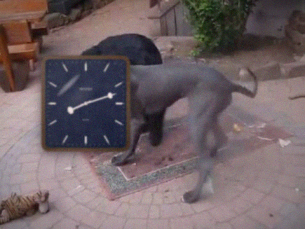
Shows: 8:12
